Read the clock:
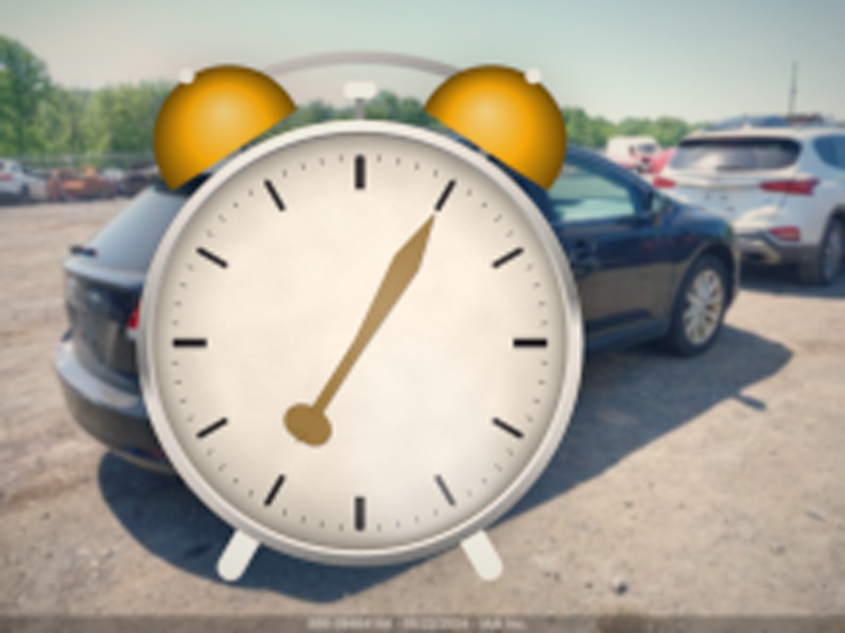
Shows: 7:05
